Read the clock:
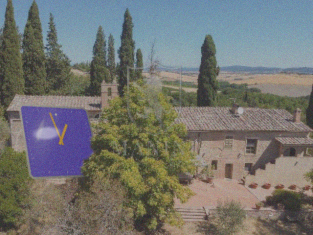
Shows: 12:58
